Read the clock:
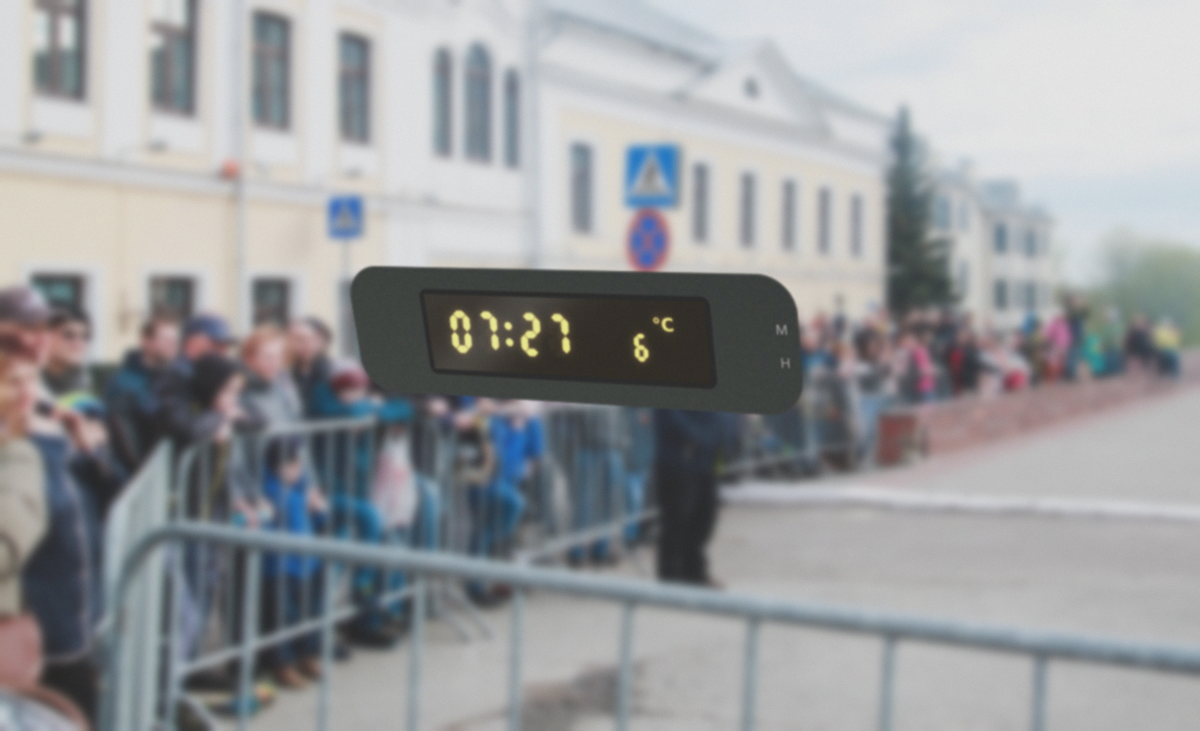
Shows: 7:27
